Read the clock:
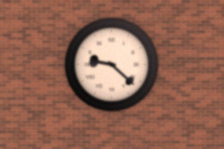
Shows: 9:22
